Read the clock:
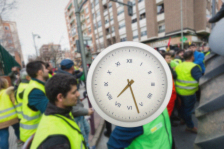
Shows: 7:27
